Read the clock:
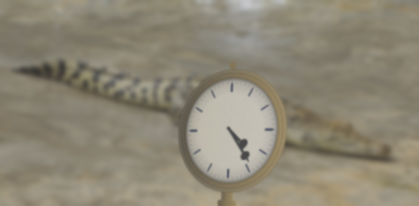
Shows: 4:24
